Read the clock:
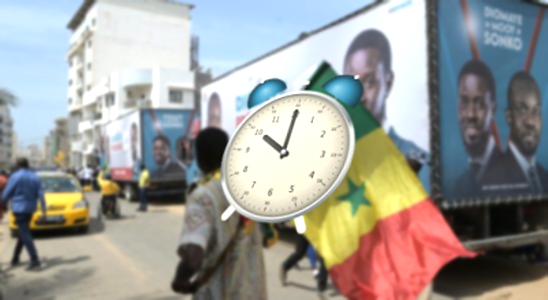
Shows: 10:00
